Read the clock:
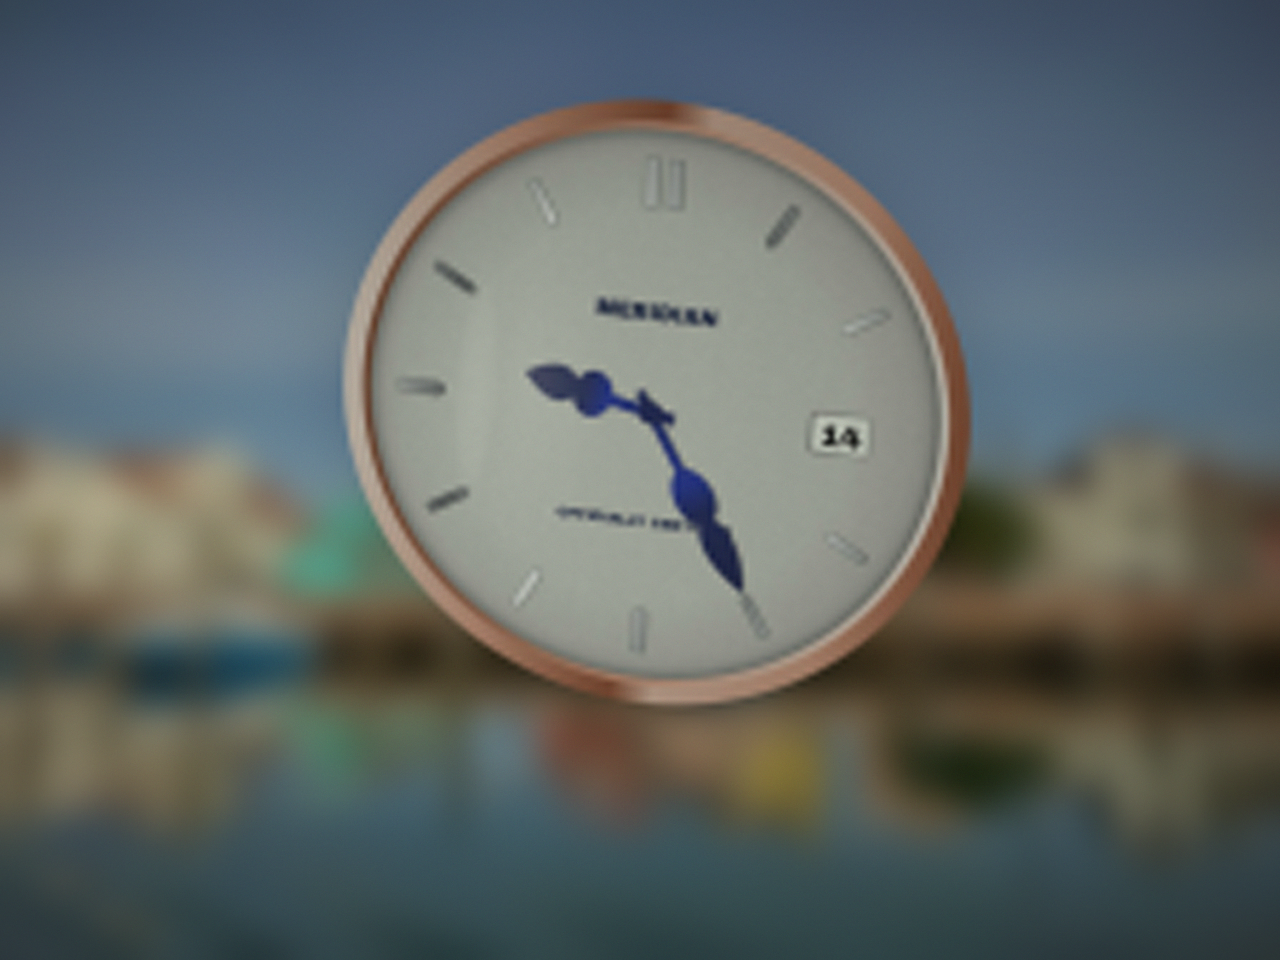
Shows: 9:25
